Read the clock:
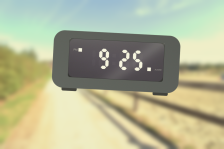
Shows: 9:25
